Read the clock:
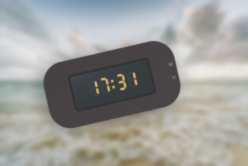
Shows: 17:31
